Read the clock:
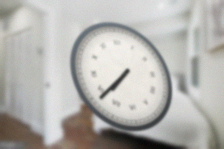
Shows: 7:39
